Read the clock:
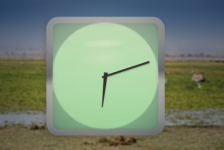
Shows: 6:12
